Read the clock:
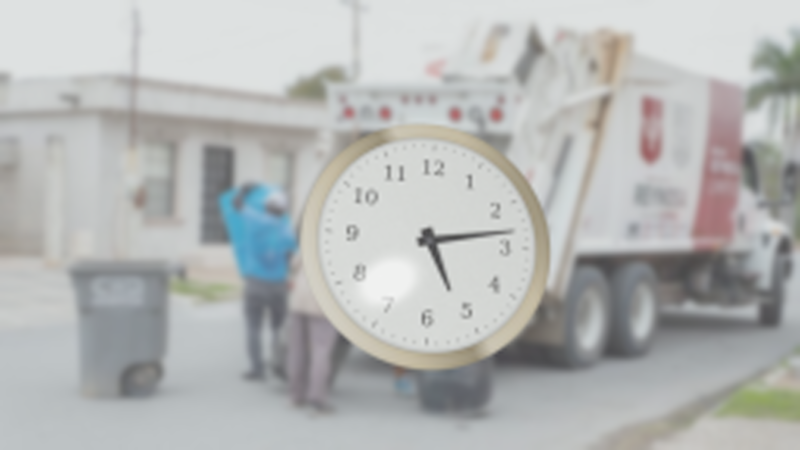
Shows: 5:13
